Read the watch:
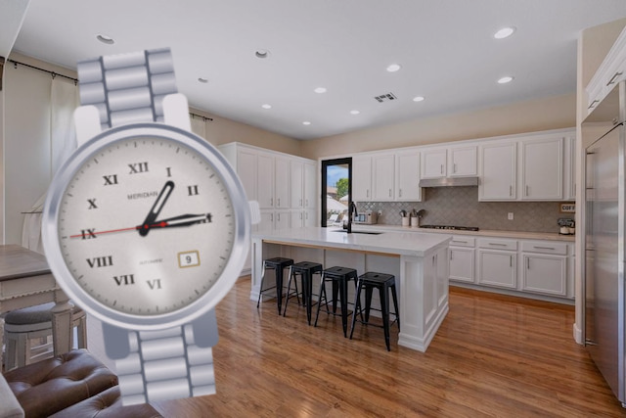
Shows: 1:14:45
